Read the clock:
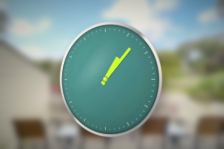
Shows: 1:07
